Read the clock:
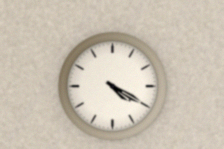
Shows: 4:20
